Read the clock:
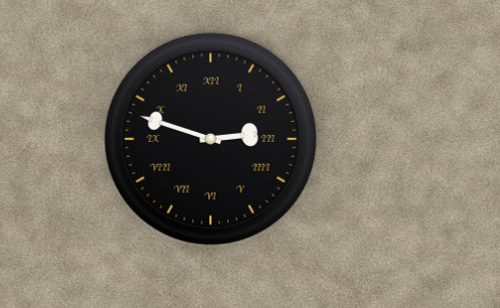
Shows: 2:48
